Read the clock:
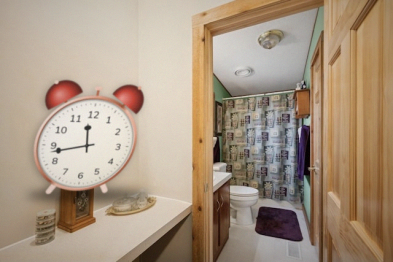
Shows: 11:43
